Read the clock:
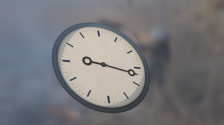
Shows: 9:17
